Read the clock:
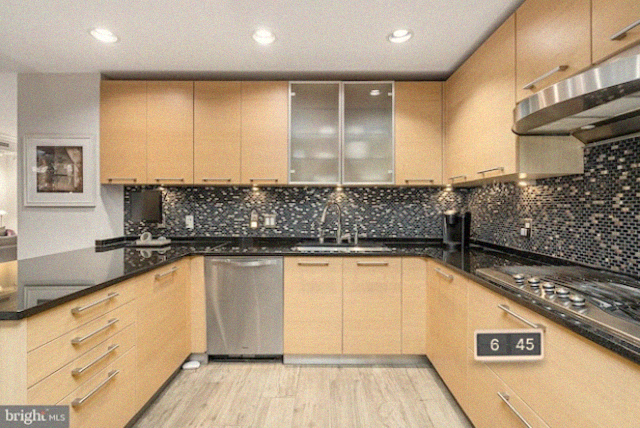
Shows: 6:45
